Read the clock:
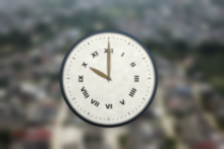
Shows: 10:00
